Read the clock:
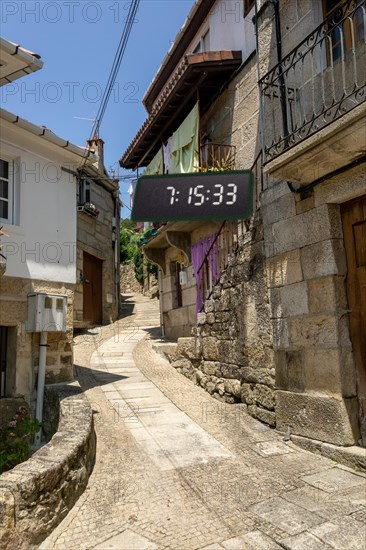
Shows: 7:15:33
